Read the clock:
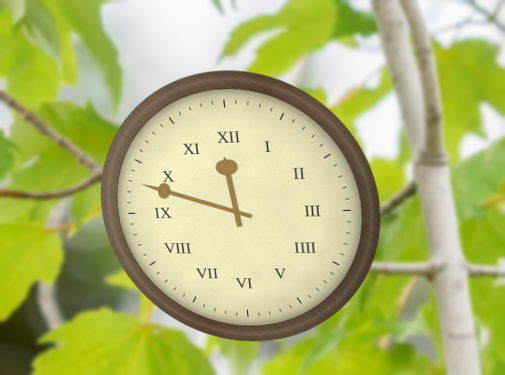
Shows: 11:48
